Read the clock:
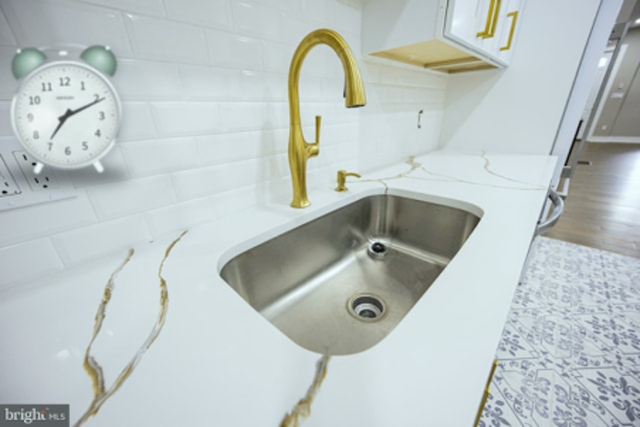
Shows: 7:11
